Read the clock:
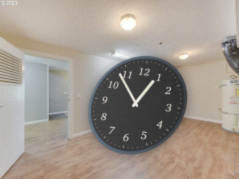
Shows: 12:53
